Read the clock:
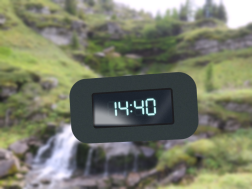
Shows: 14:40
